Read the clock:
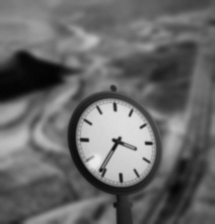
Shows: 3:36
